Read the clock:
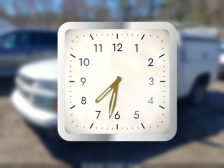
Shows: 7:32
